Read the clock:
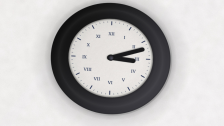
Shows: 3:12
